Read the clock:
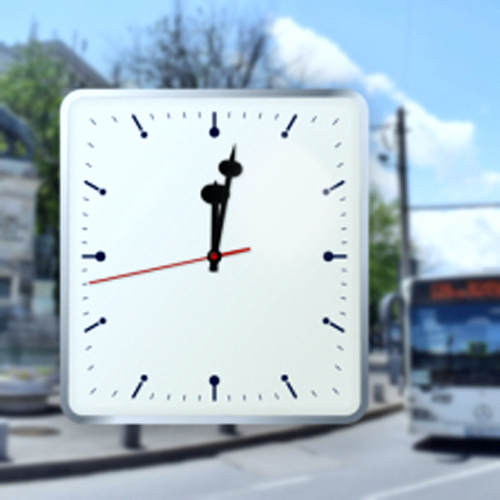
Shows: 12:01:43
